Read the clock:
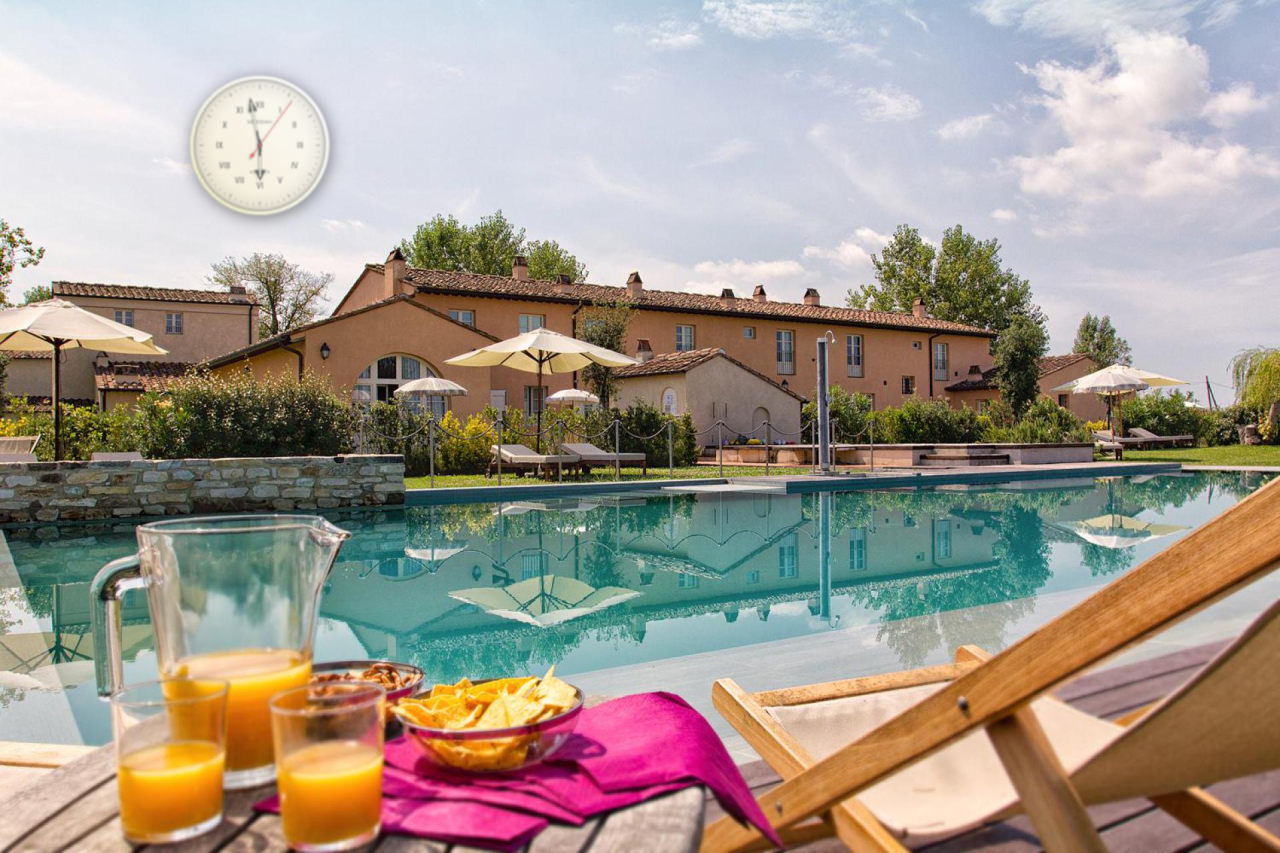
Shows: 5:58:06
